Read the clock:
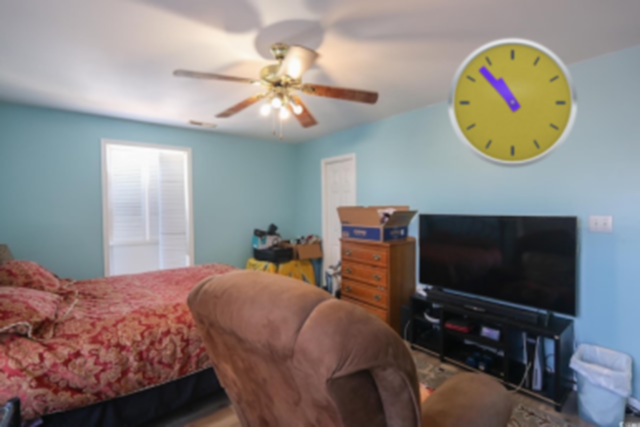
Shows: 10:53
